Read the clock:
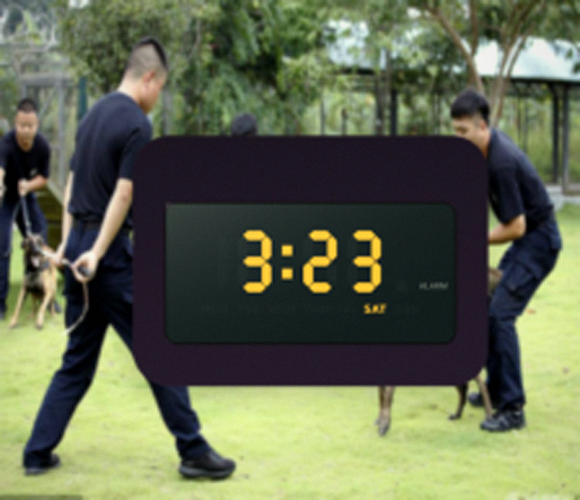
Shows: 3:23
